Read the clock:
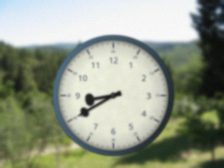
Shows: 8:40
